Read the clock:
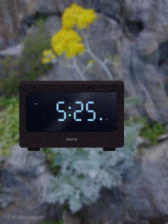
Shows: 5:25
